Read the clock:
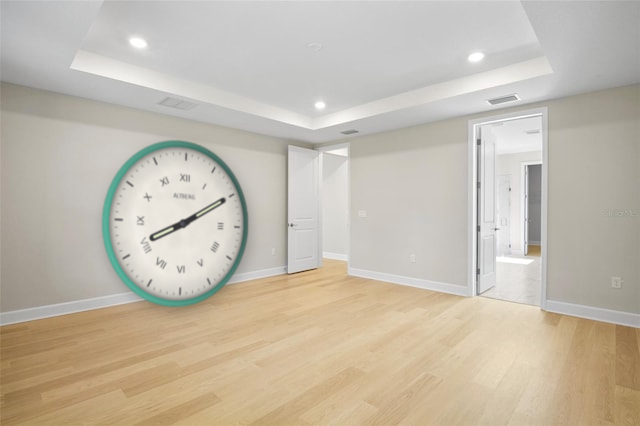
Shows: 8:10
